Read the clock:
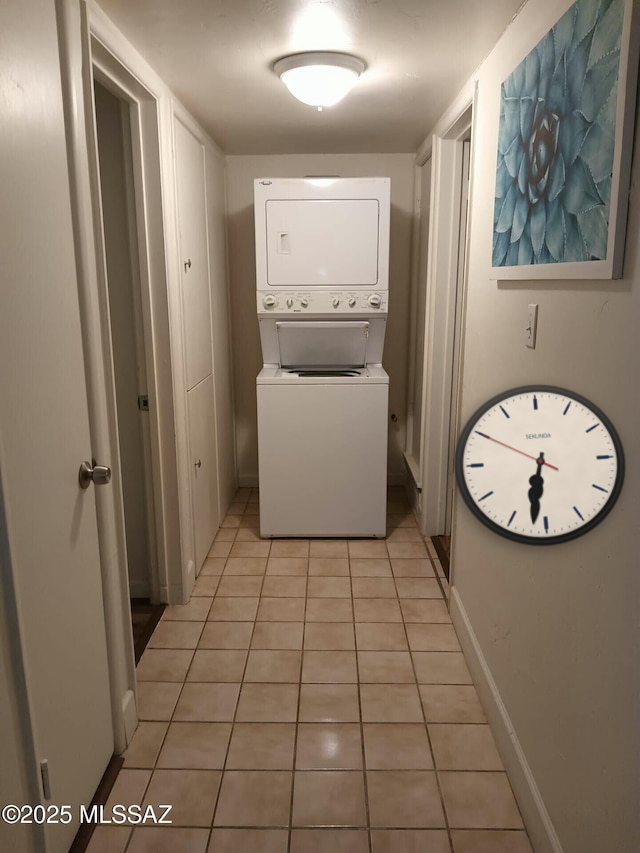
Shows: 6:31:50
